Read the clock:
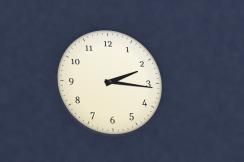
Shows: 2:16
